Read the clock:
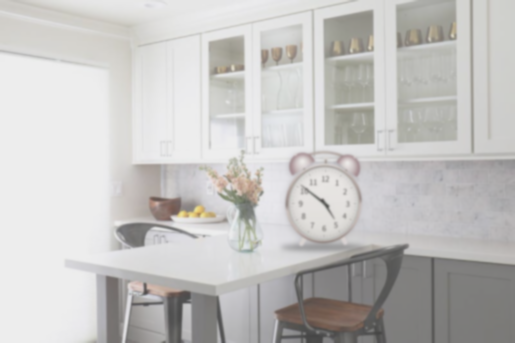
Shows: 4:51
